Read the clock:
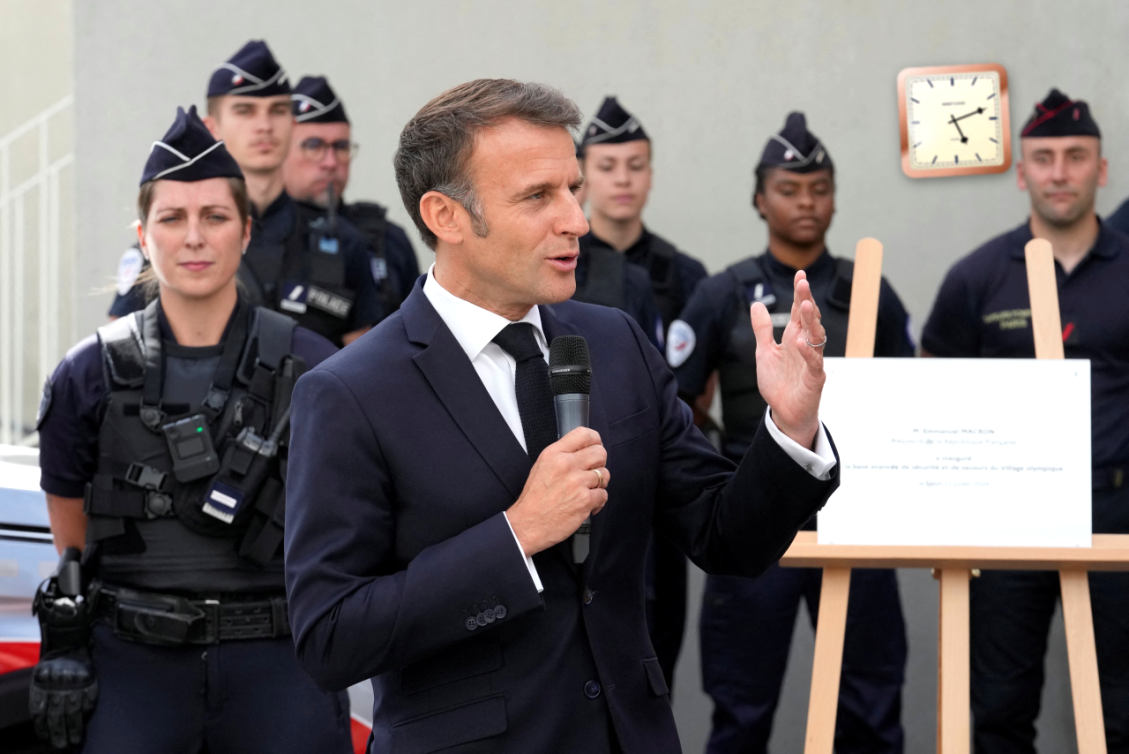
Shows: 5:12
